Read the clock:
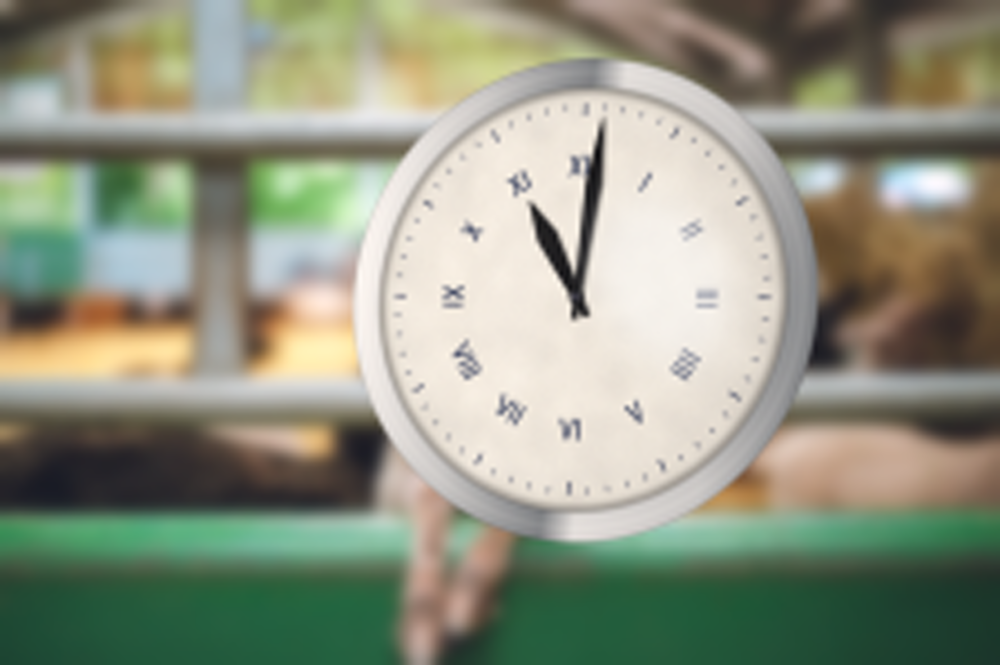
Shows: 11:01
